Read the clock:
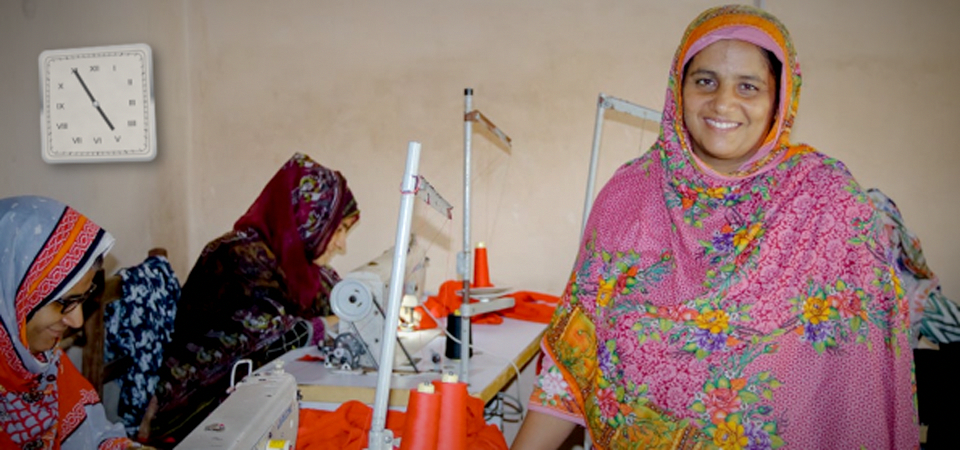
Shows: 4:55
